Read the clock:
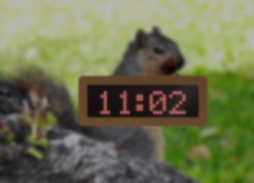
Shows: 11:02
